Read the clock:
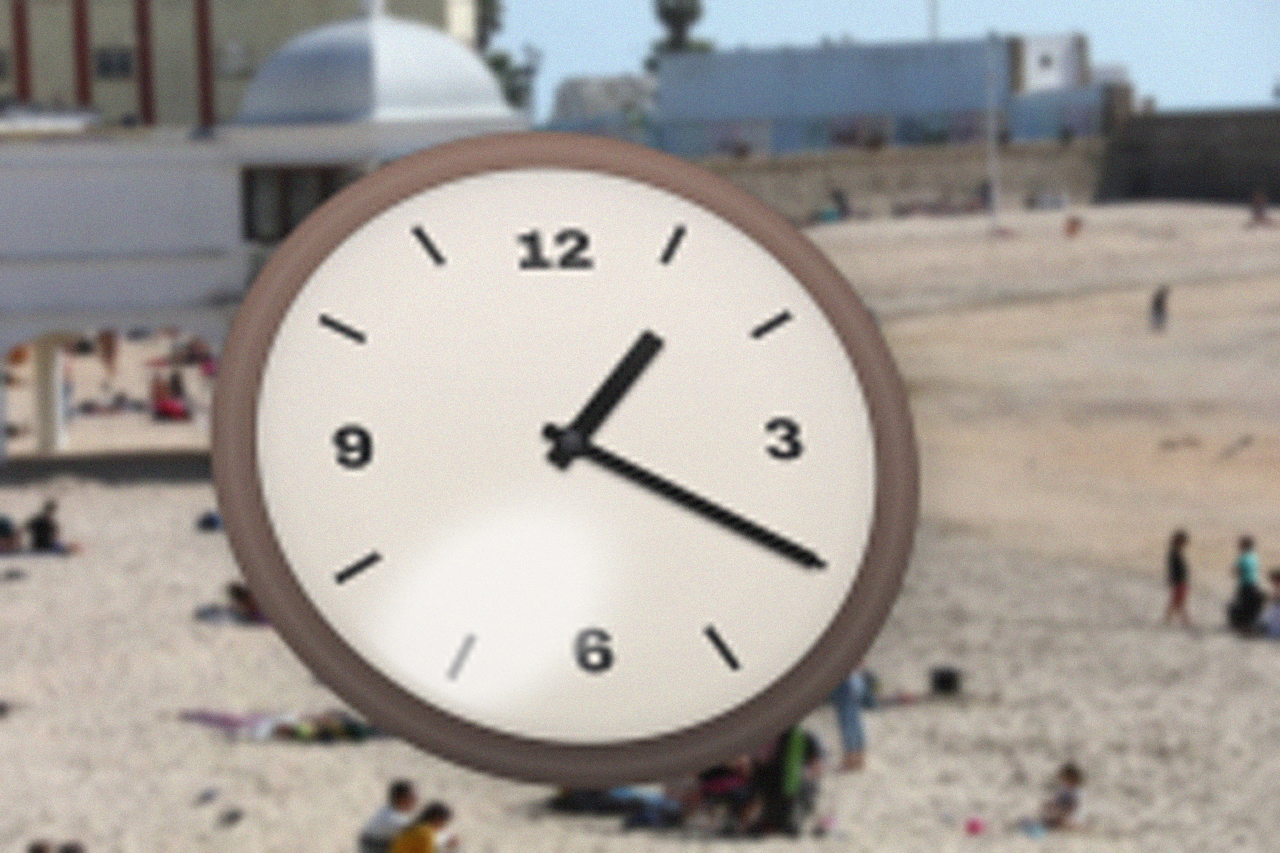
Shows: 1:20
